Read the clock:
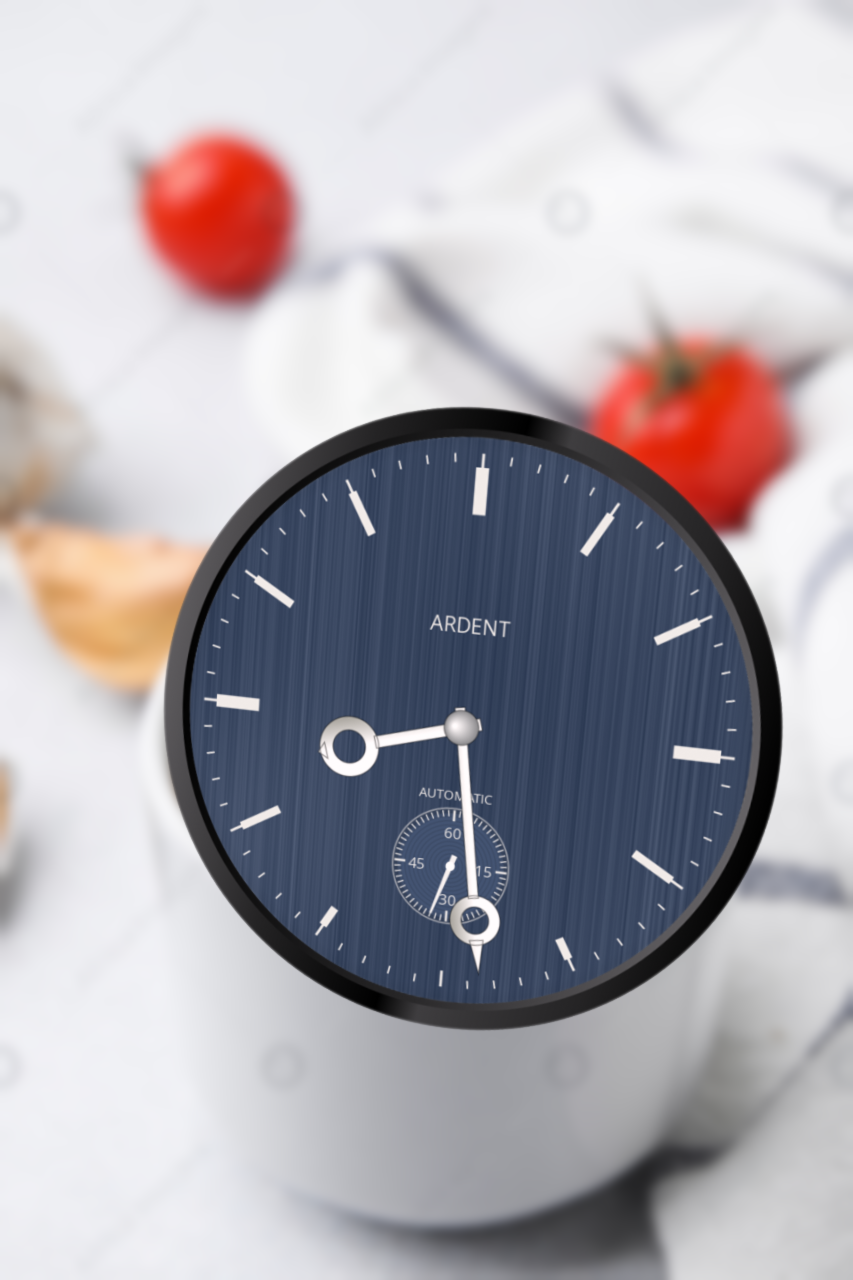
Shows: 8:28:33
